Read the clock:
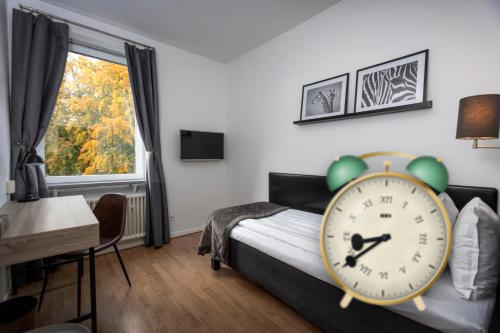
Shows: 8:39
